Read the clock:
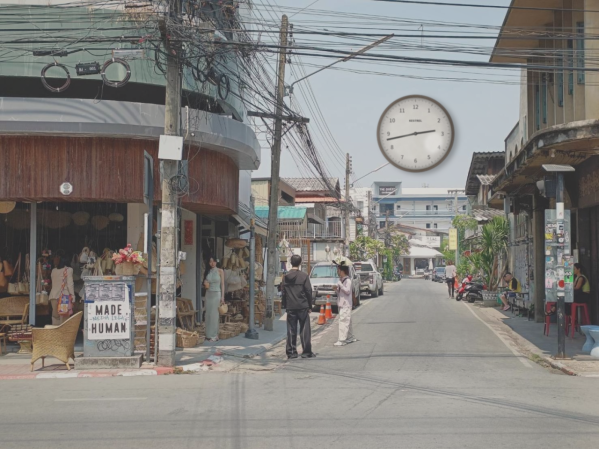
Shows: 2:43
